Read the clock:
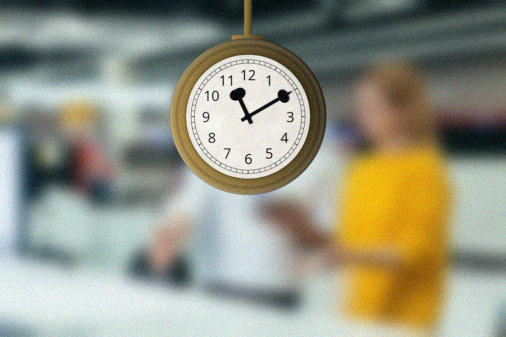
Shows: 11:10
